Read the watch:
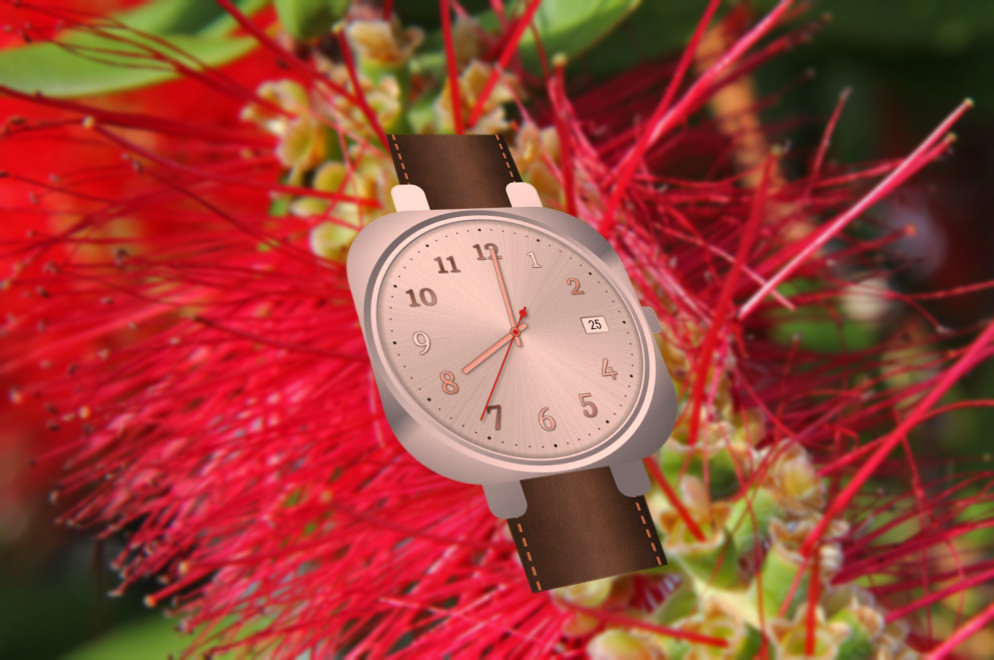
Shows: 8:00:36
